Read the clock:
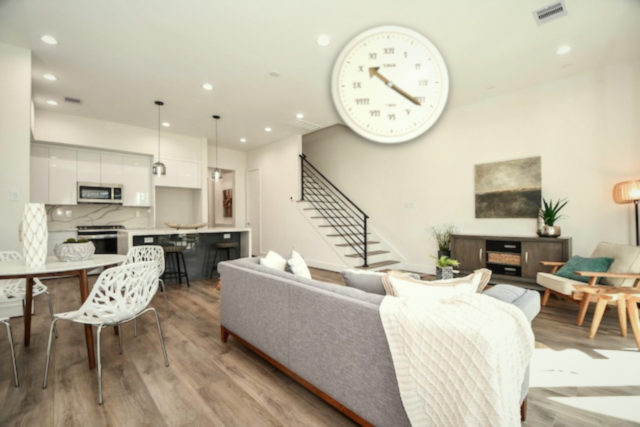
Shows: 10:21
